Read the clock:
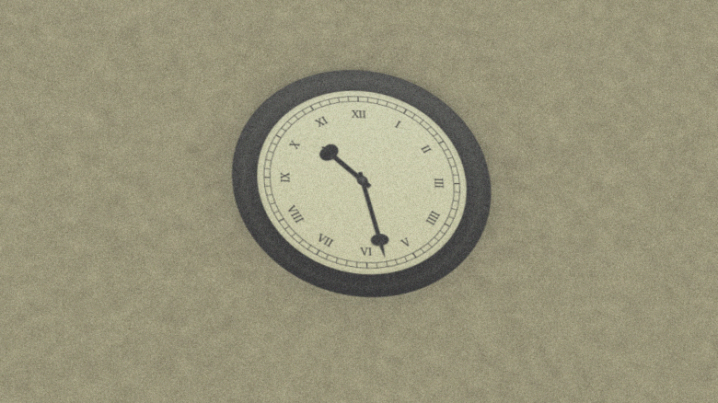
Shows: 10:28
